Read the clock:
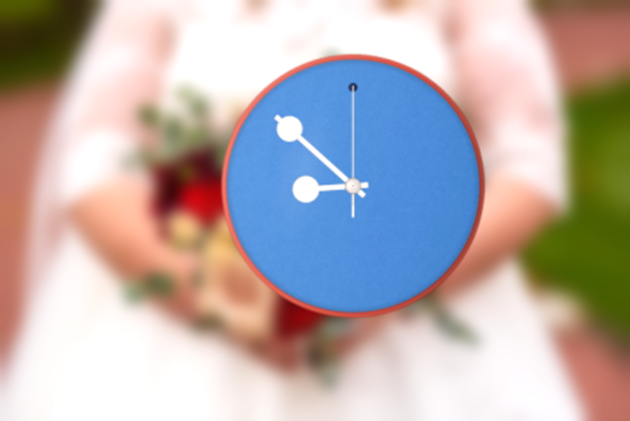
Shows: 8:52:00
